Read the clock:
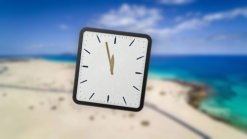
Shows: 11:57
